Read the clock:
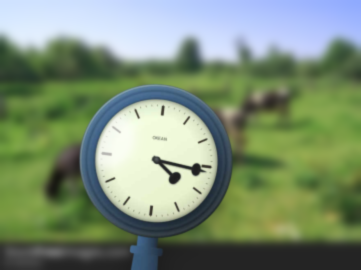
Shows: 4:16
